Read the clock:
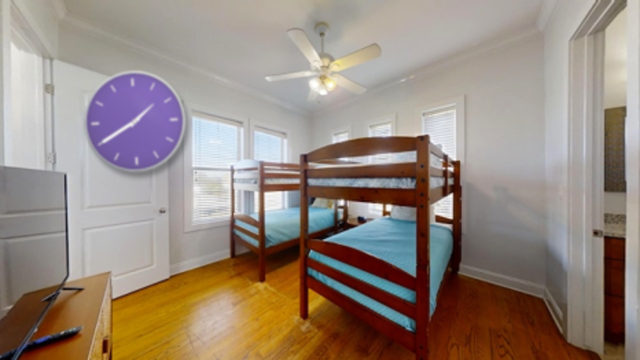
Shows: 1:40
